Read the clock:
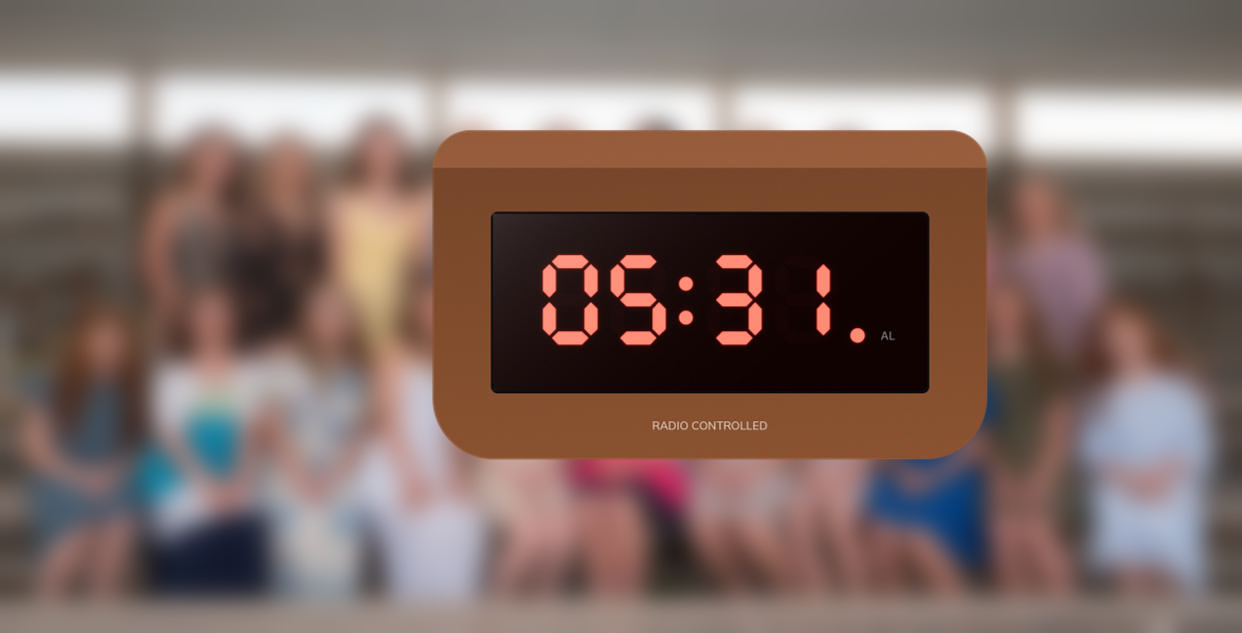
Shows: 5:31
